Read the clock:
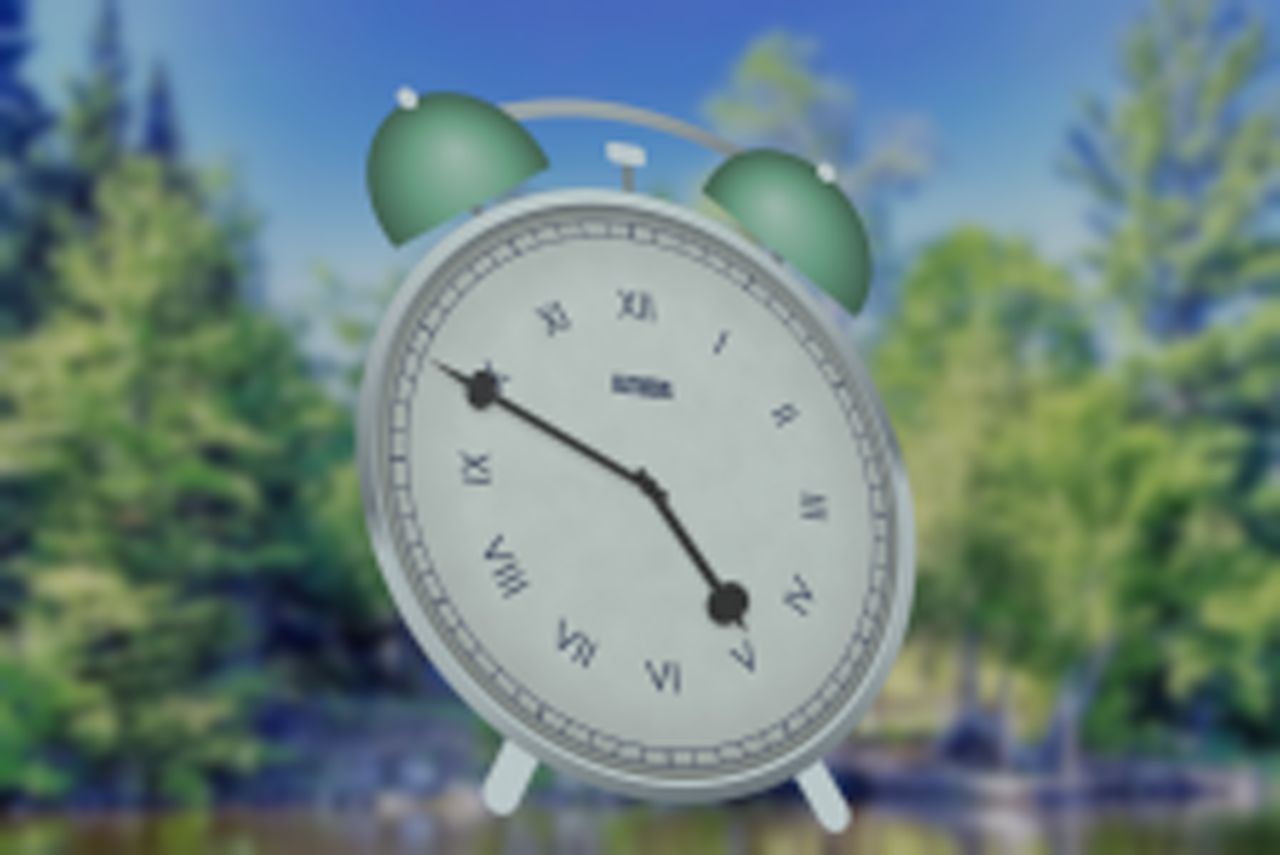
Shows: 4:49
